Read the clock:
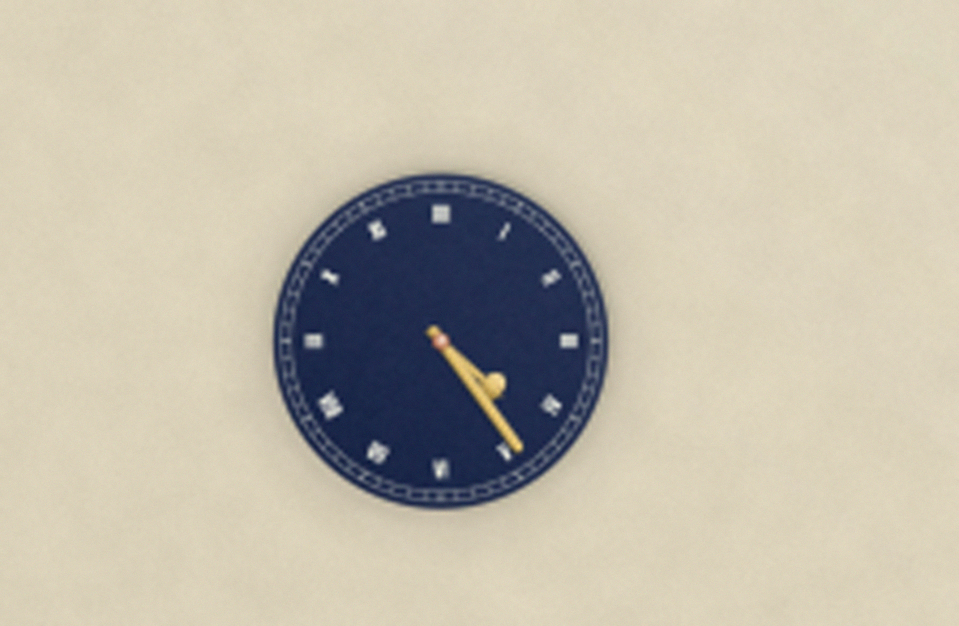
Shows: 4:24
